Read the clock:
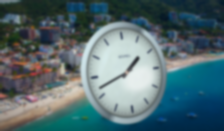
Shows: 1:42
